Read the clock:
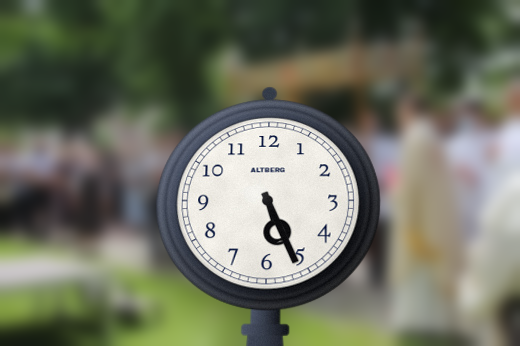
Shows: 5:26
